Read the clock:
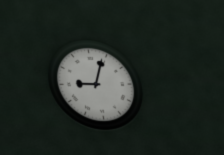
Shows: 9:04
